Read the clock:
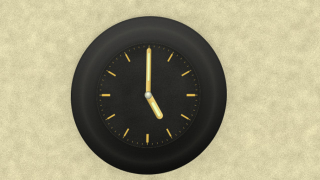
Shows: 5:00
